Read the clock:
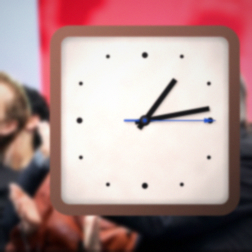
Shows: 1:13:15
